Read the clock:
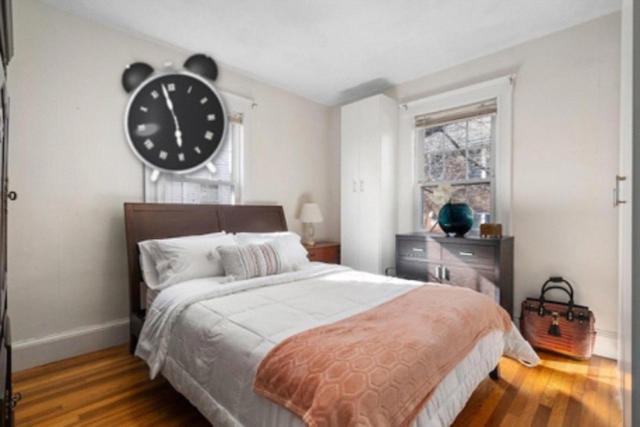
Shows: 5:58
